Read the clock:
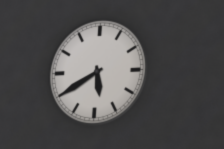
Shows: 5:40
